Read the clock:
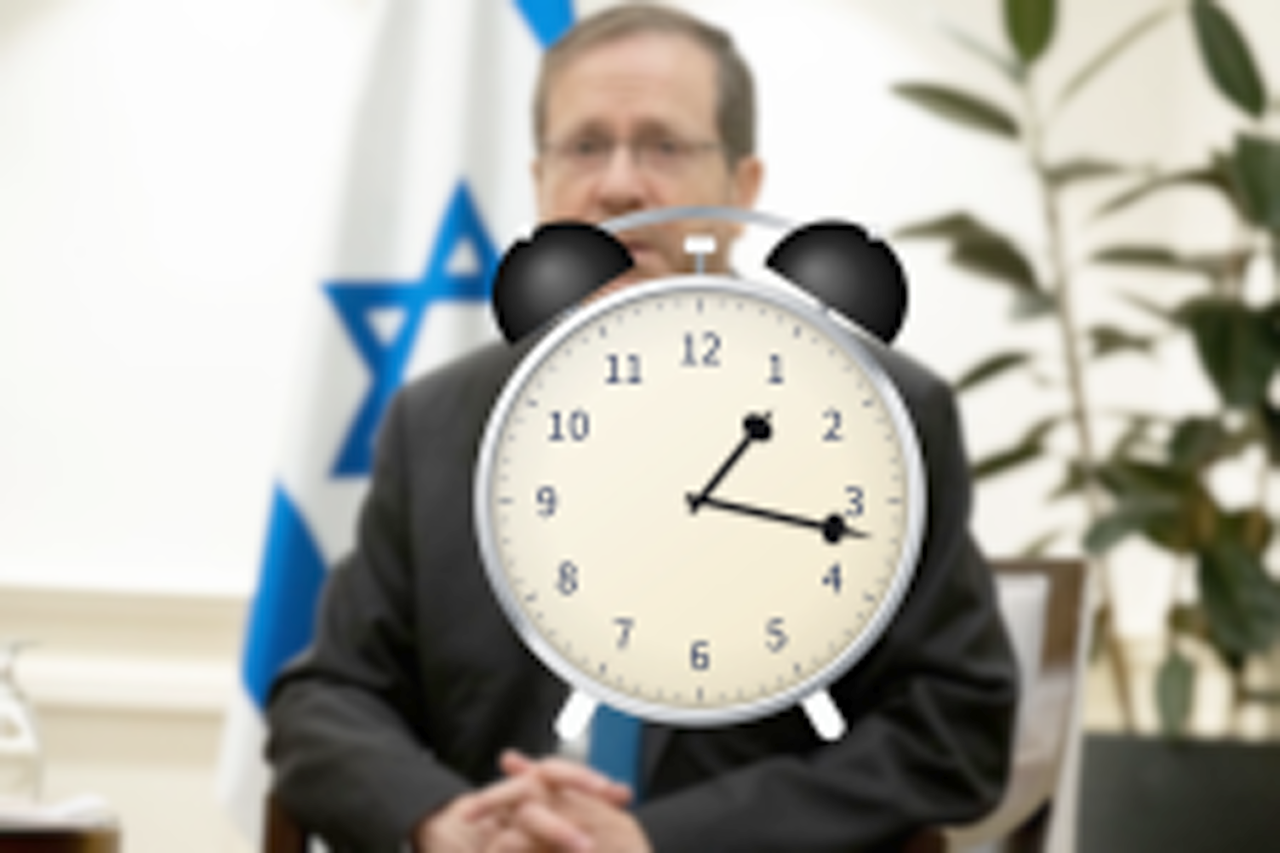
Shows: 1:17
